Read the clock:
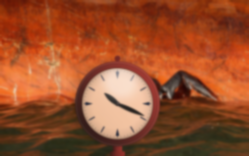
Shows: 10:19
